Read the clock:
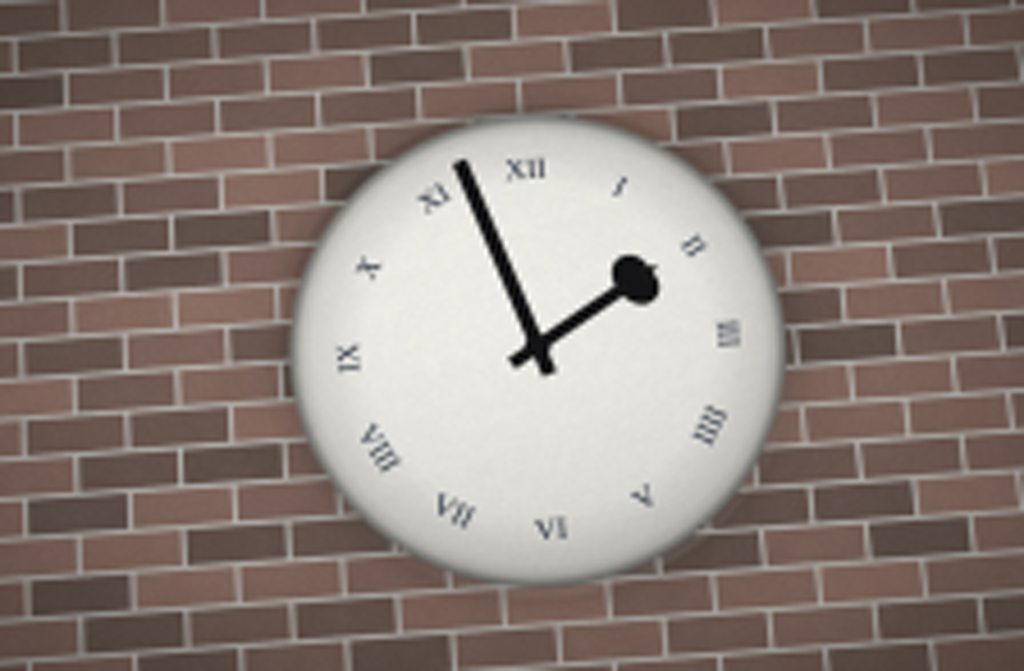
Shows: 1:57
